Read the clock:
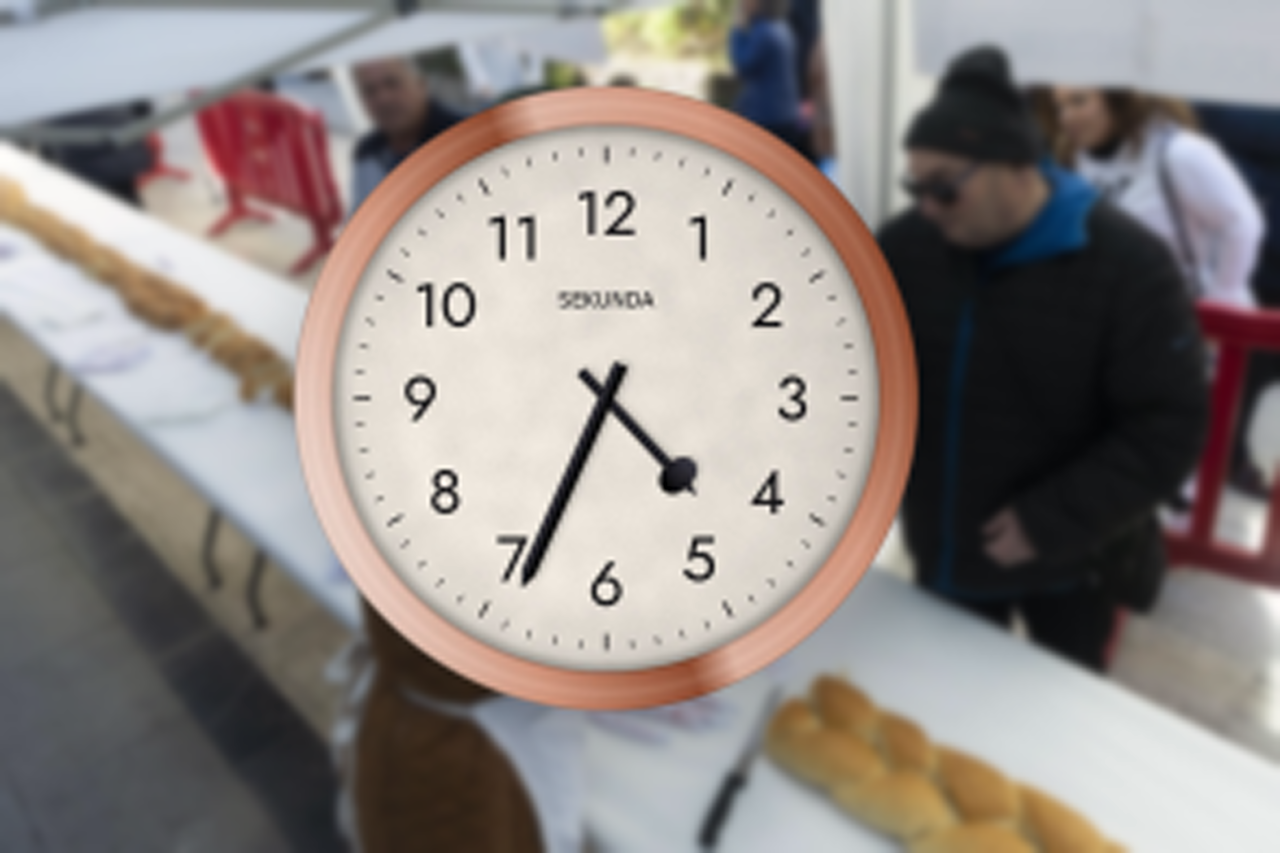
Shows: 4:34
